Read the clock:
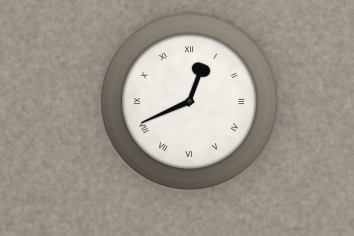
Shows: 12:41
